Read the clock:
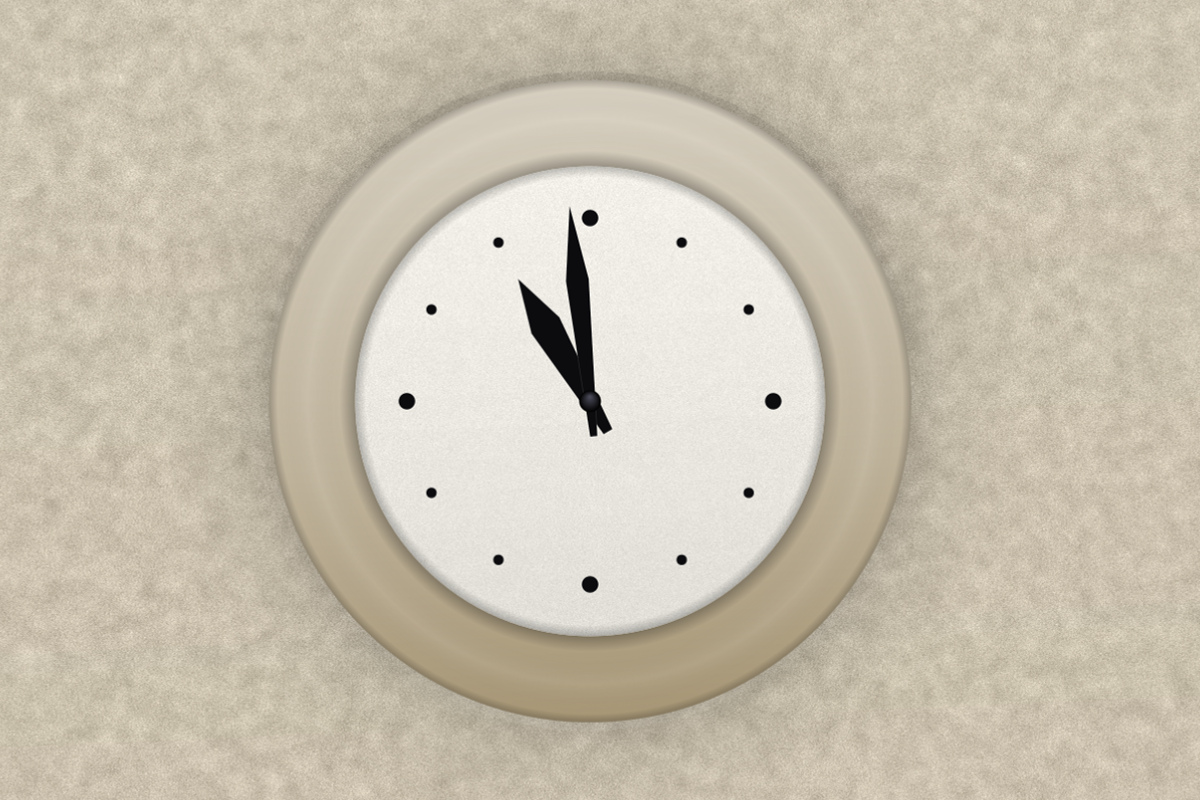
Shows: 10:59
